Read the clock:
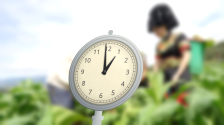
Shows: 12:59
